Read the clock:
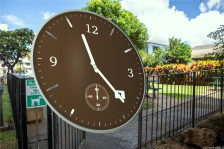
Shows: 11:23
